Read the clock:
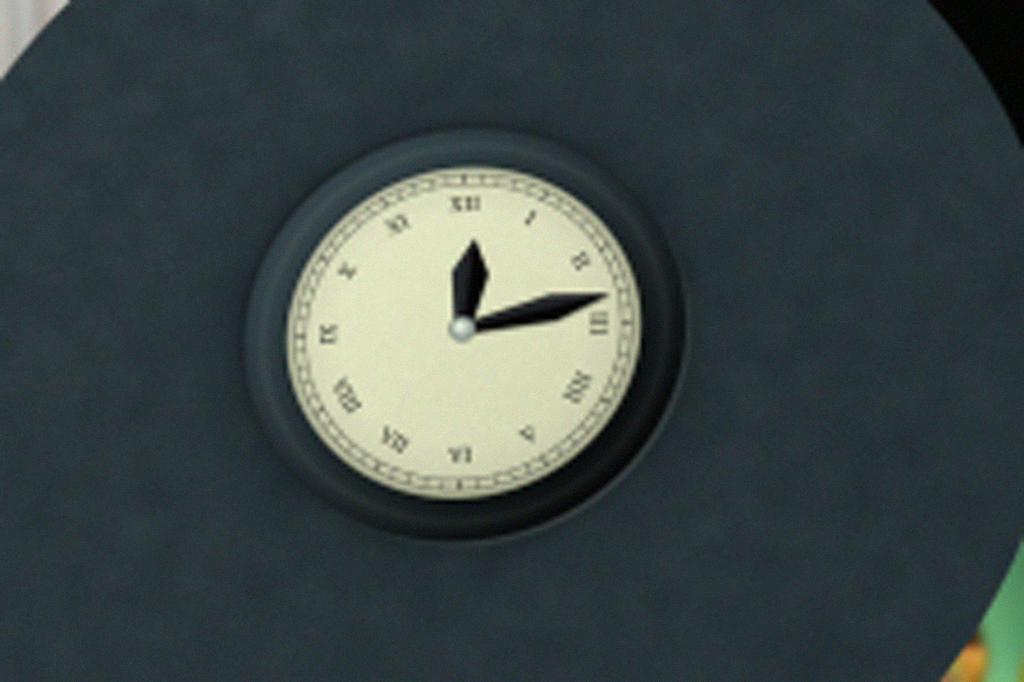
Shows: 12:13
